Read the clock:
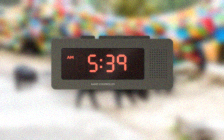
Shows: 5:39
